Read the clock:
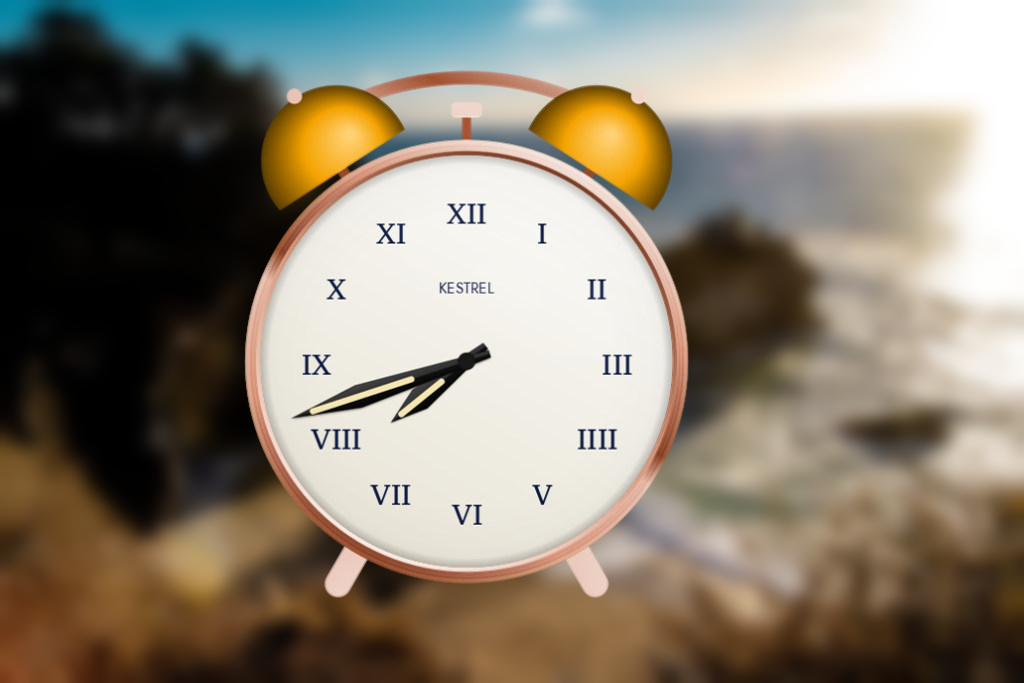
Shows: 7:42
